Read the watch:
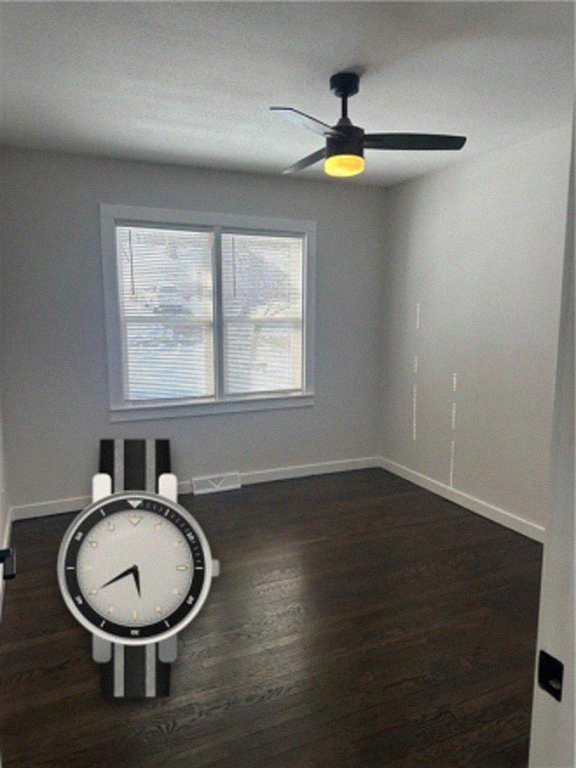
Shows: 5:40
